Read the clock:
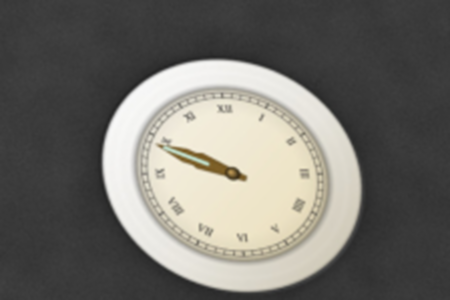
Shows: 9:49
